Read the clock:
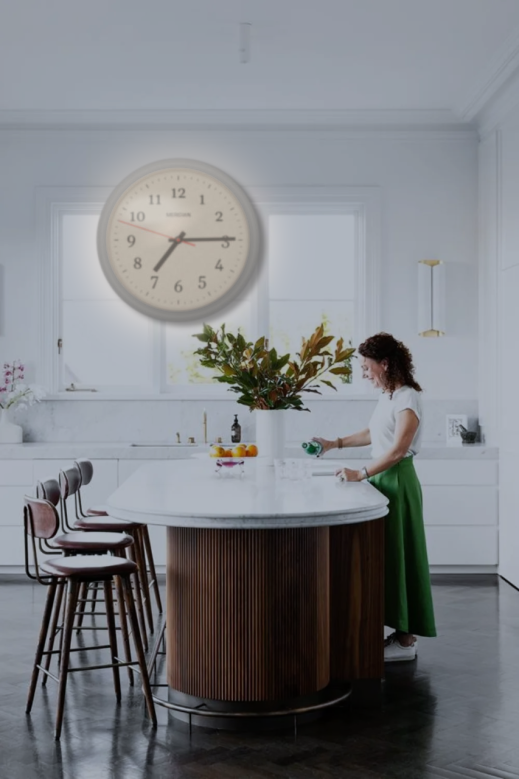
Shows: 7:14:48
